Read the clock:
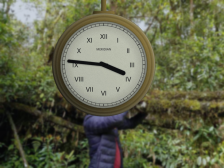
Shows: 3:46
